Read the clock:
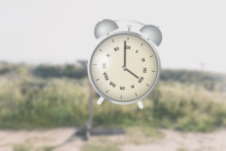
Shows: 3:59
